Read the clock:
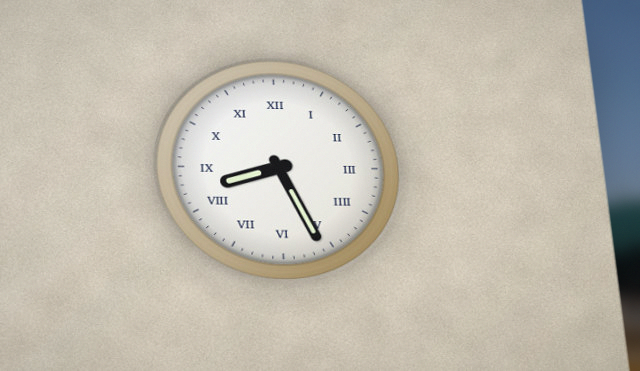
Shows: 8:26
